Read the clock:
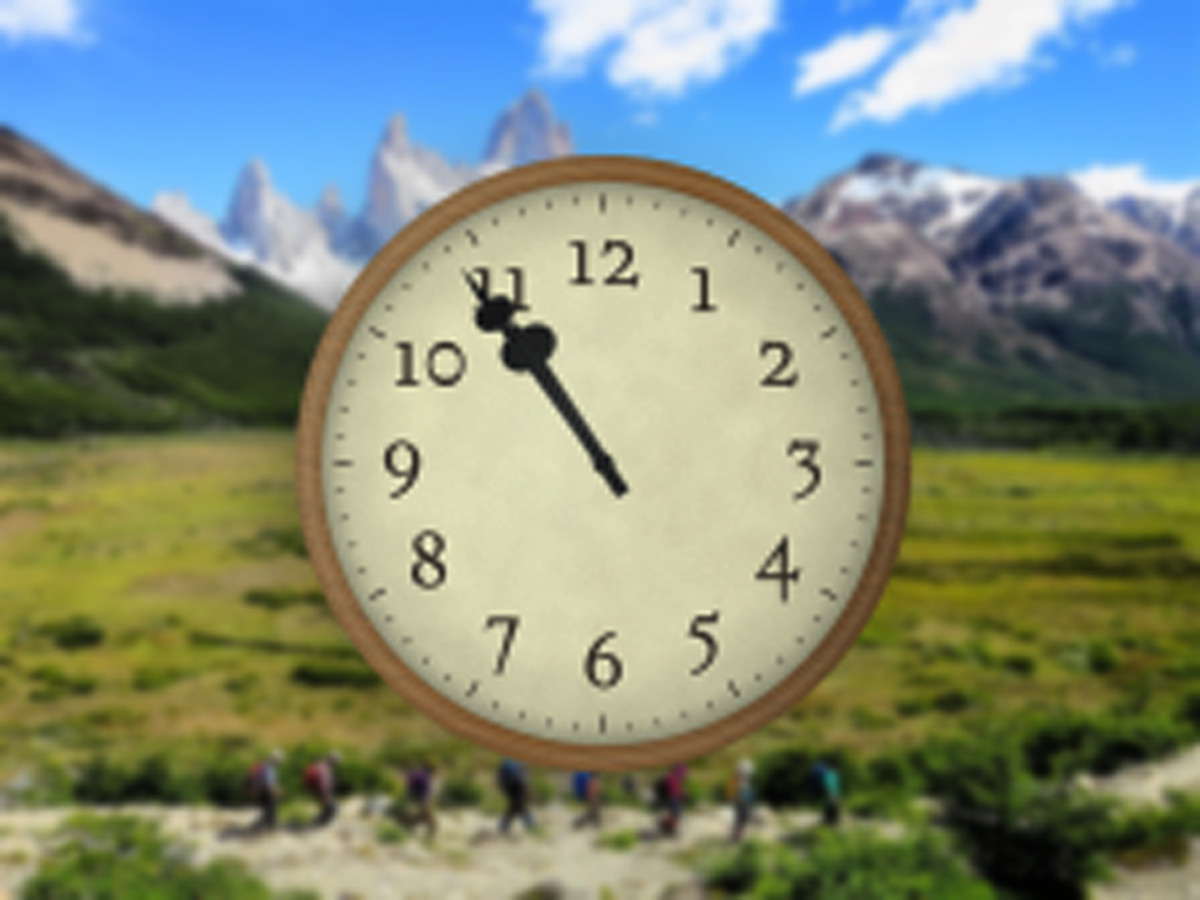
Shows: 10:54
